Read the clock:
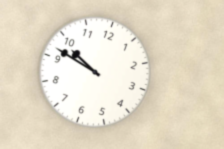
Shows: 9:47
